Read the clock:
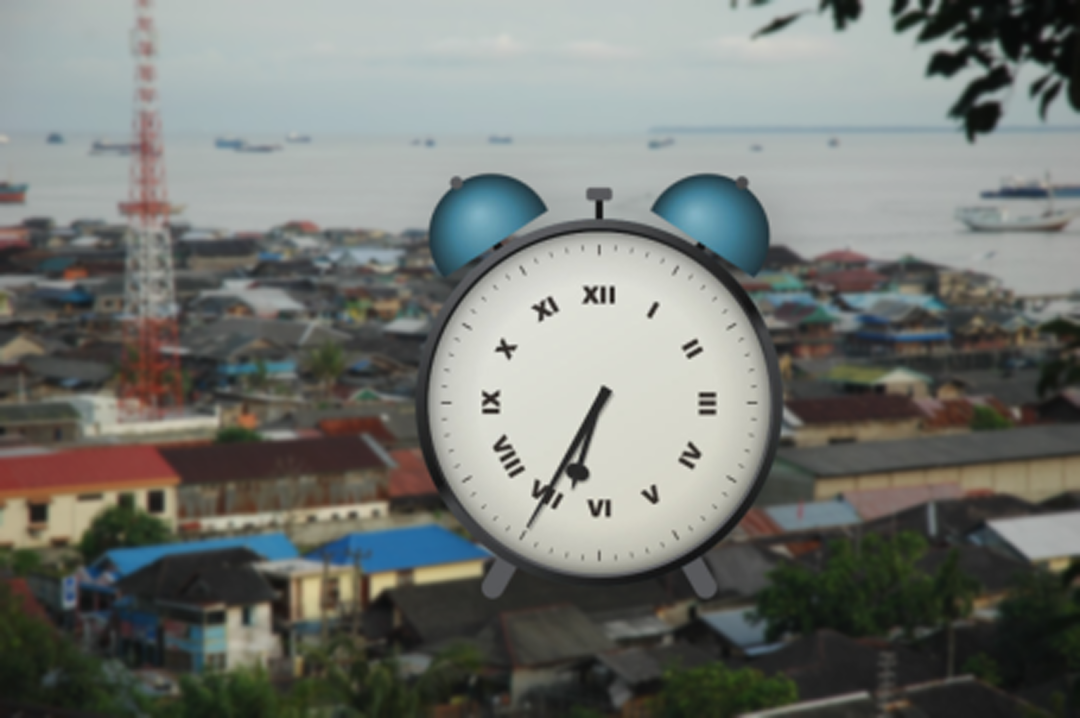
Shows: 6:35
